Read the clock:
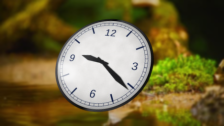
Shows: 9:21
